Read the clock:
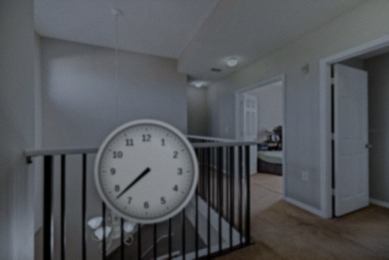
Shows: 7:38
